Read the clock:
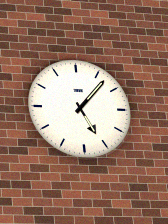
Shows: 5:07
